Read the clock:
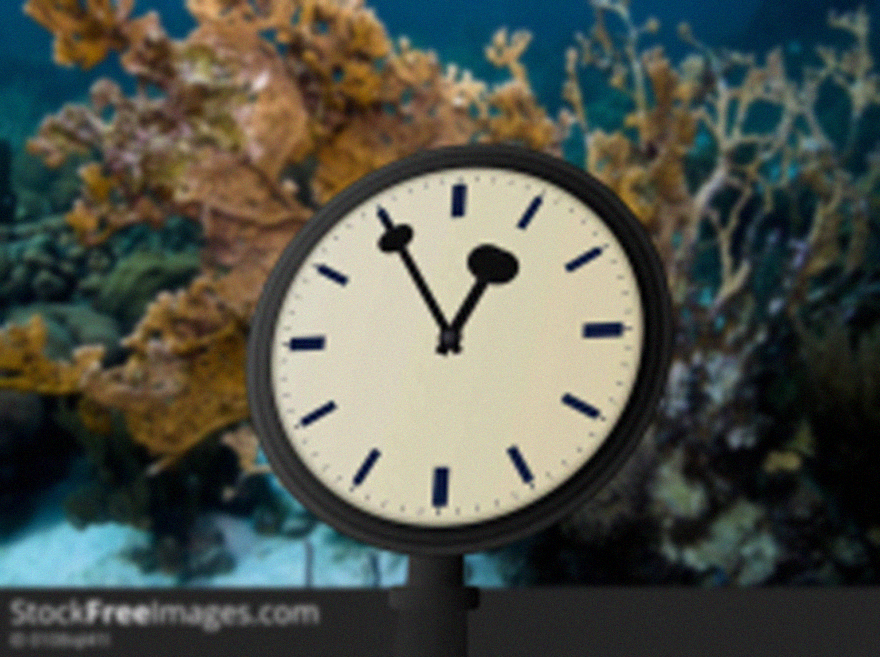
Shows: 12:55
